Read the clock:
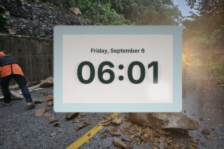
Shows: 6:01
